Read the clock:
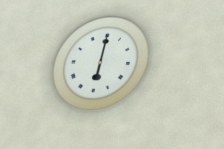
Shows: 6:00
